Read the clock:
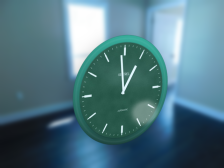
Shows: 12:59
